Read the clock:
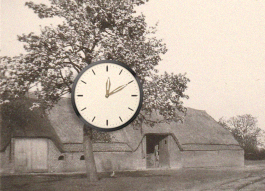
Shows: 12:10
